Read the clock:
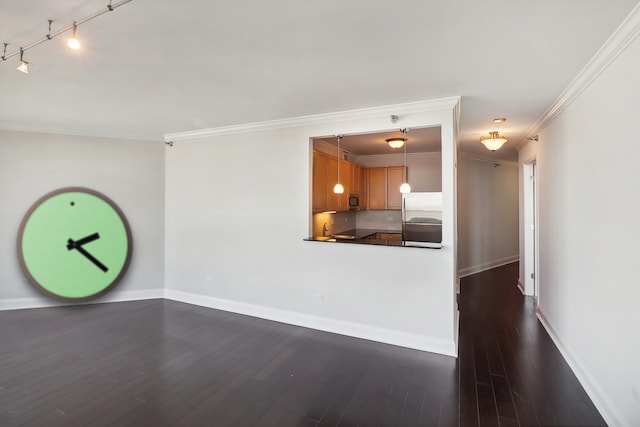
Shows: 2:22
